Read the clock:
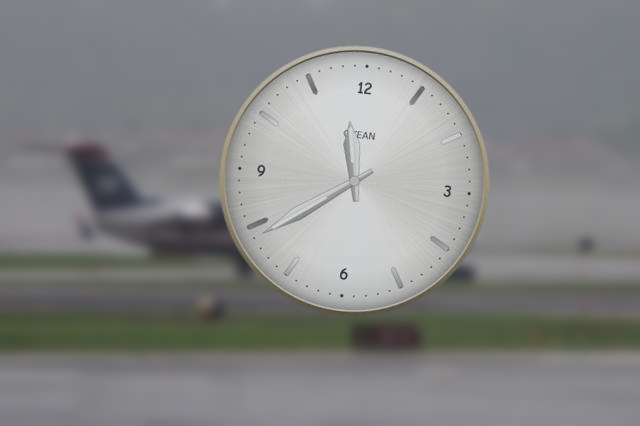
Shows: 11:39
